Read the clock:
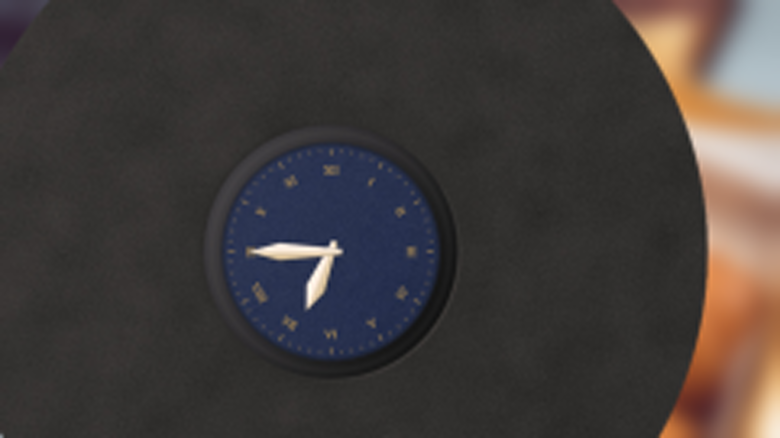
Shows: 6:45
